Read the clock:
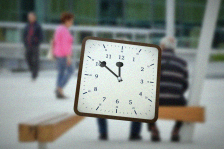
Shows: 11:51
